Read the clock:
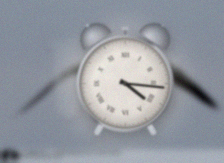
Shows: 4:16
